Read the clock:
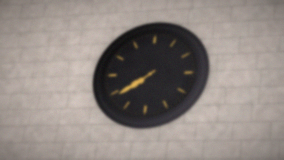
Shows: 7:39
